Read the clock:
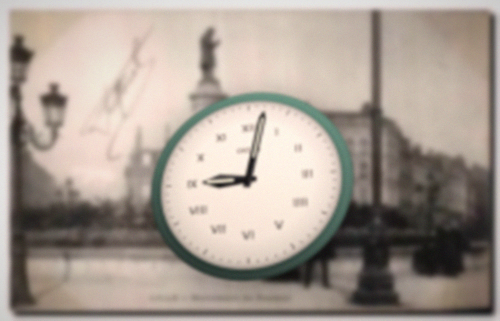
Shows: 9:02
